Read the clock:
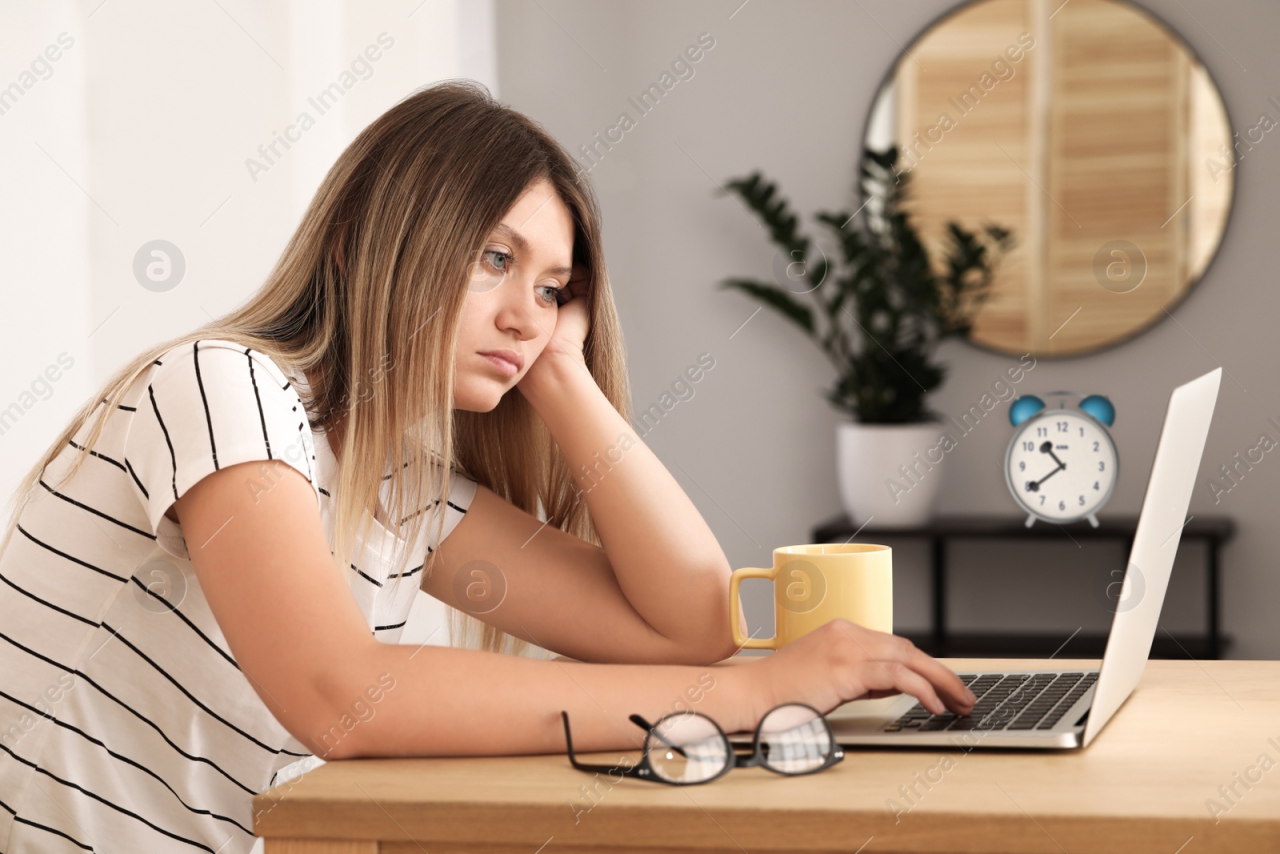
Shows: 10:39
